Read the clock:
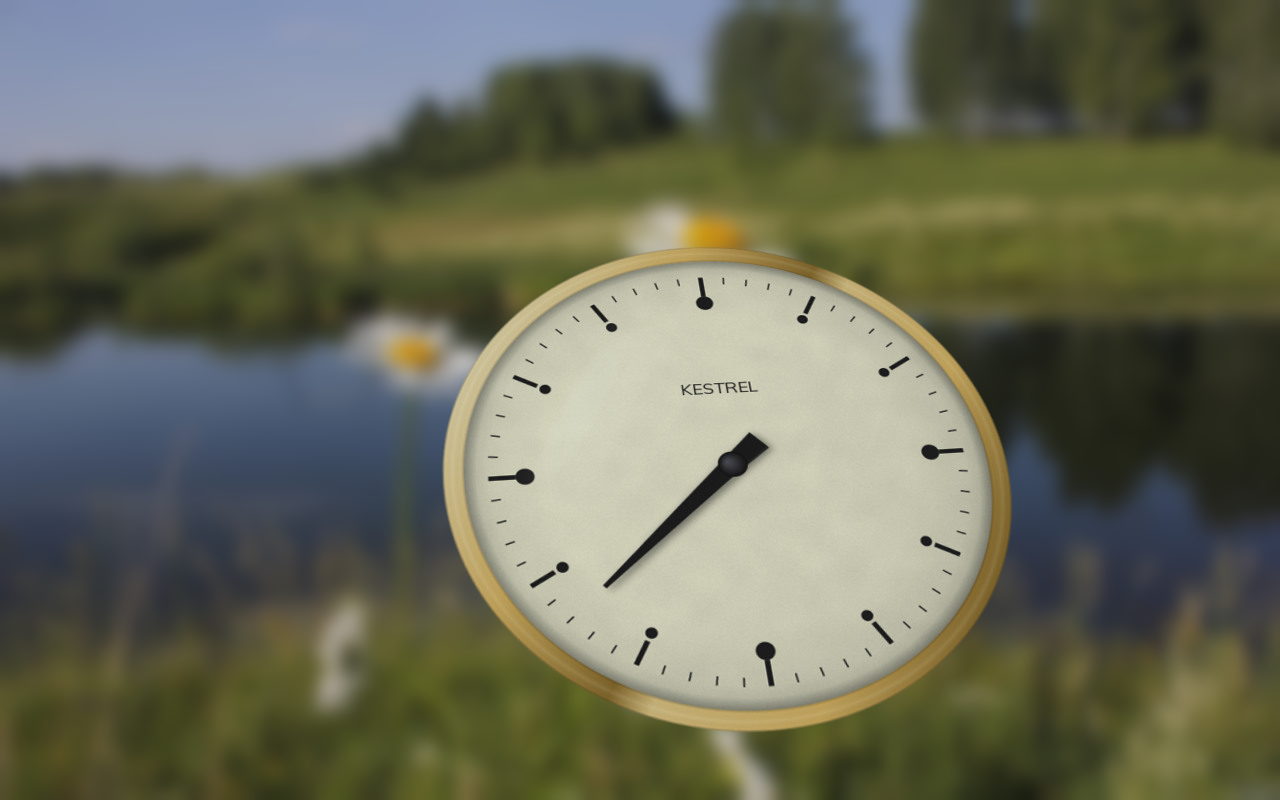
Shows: 7:38
